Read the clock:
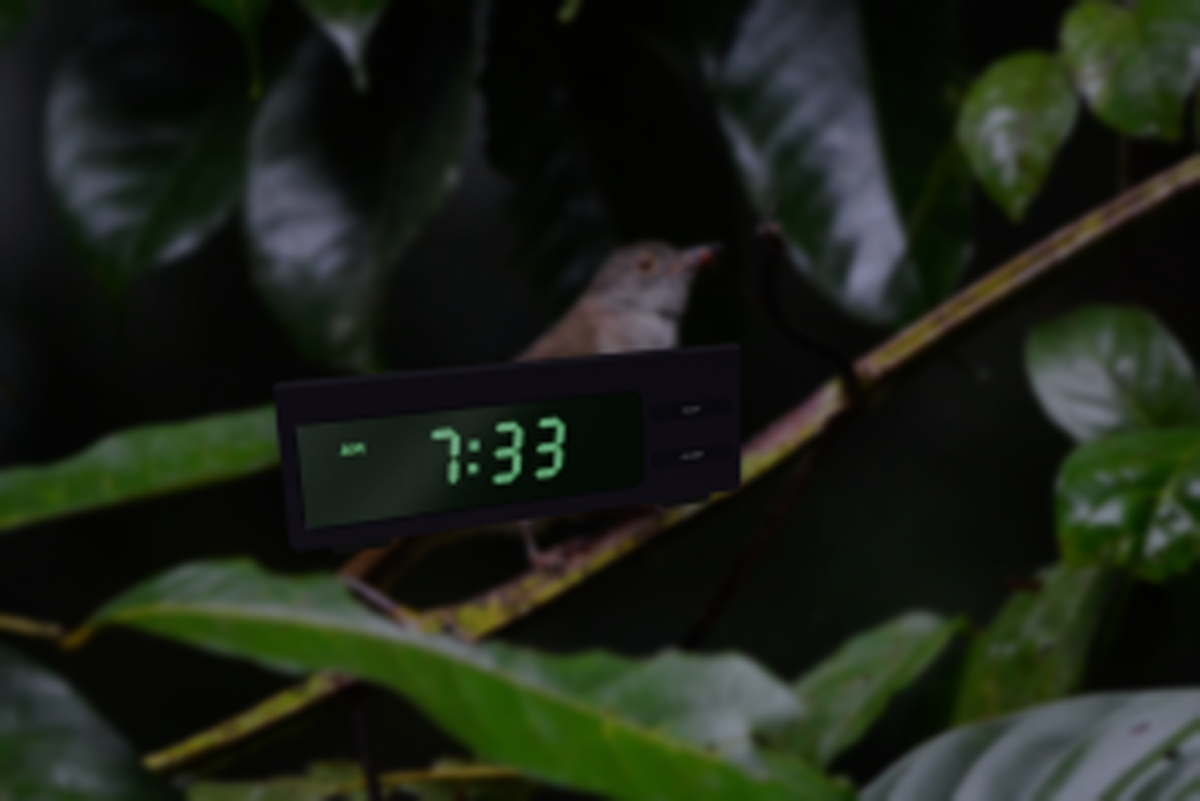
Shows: 7:33
